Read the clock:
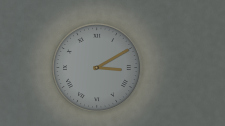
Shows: 3:10
